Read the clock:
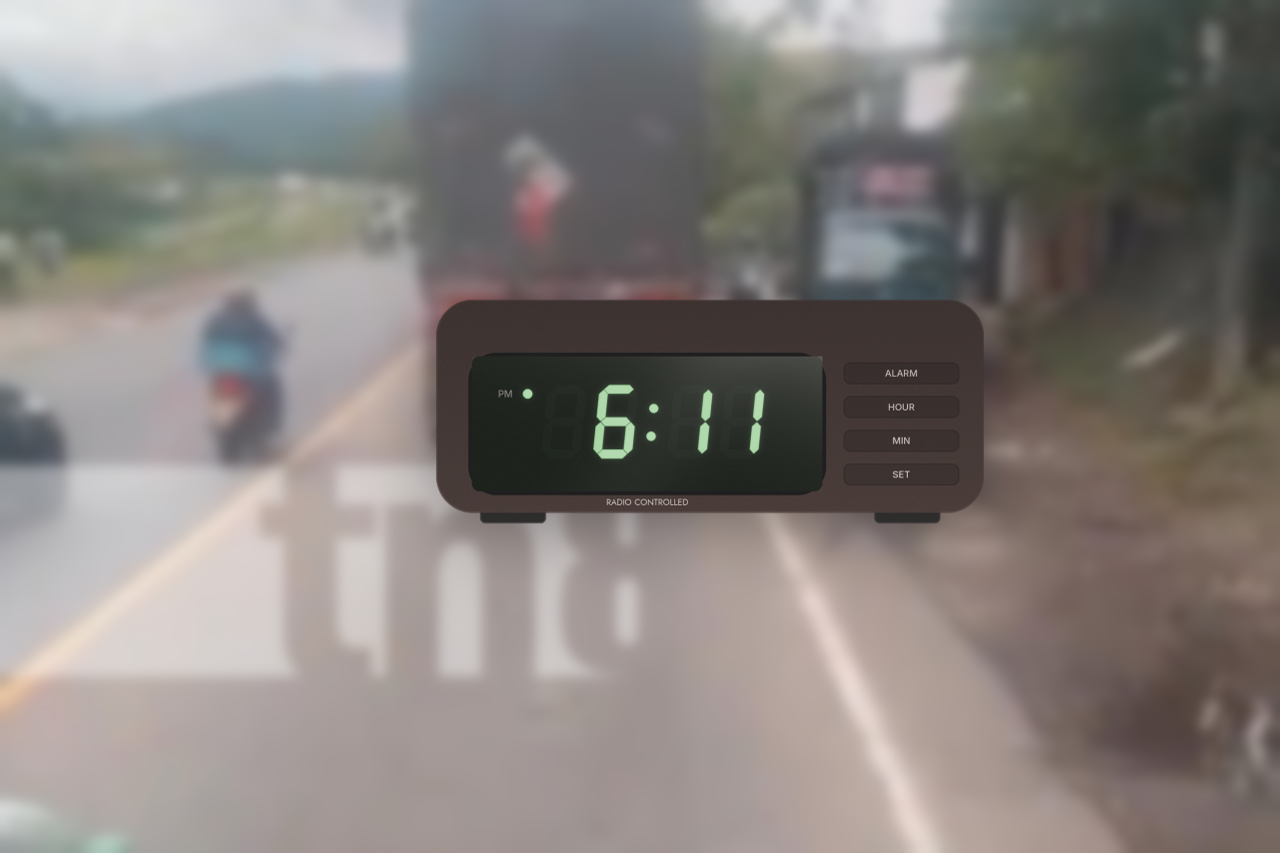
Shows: 6:11
